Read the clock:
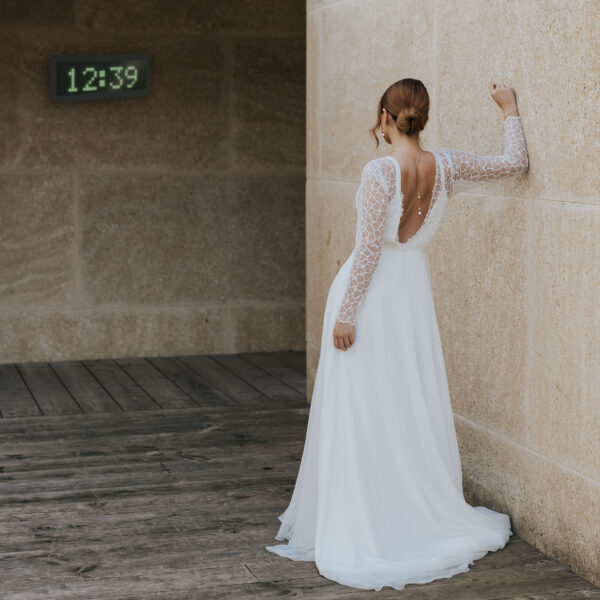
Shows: 12:39
